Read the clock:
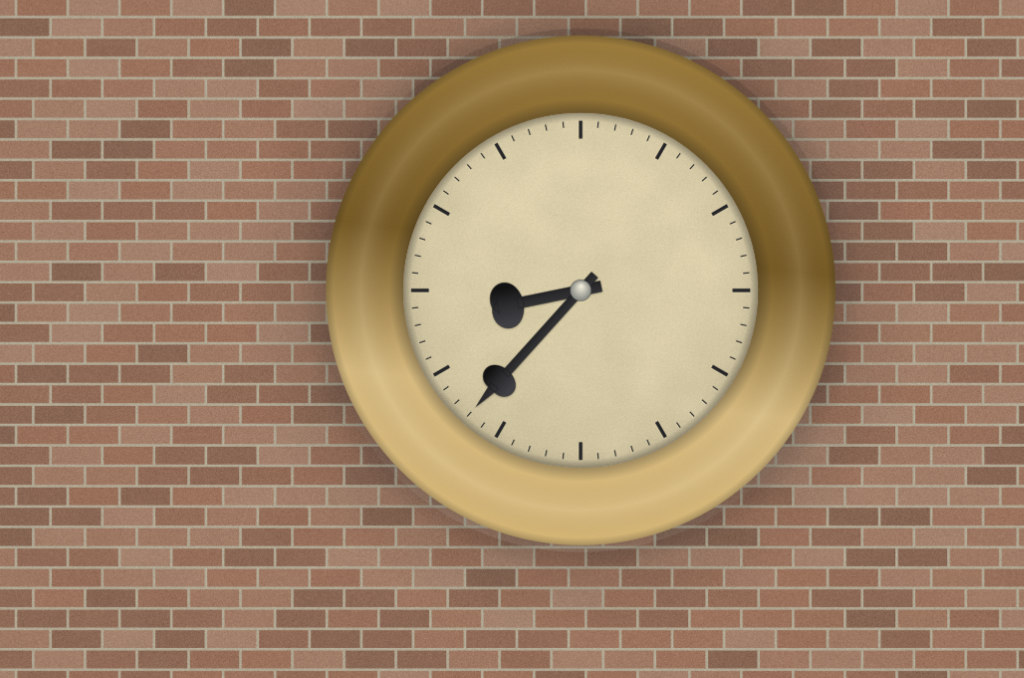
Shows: 8:37
